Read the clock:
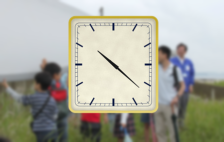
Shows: 10:22
